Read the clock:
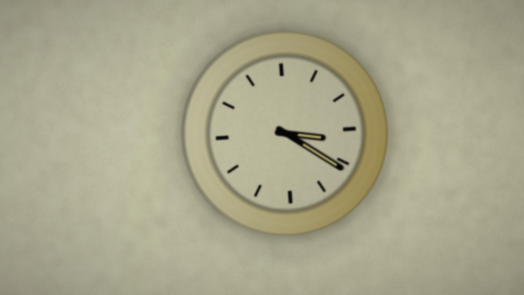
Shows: 3:21
